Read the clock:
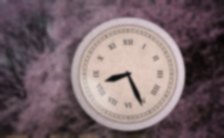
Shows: 8:26
